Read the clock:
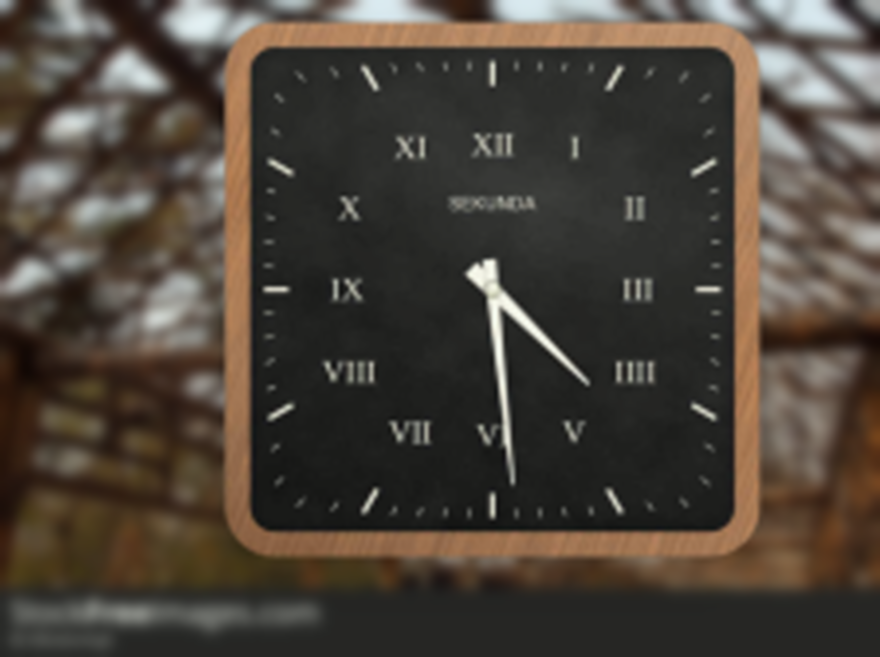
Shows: 4:29
